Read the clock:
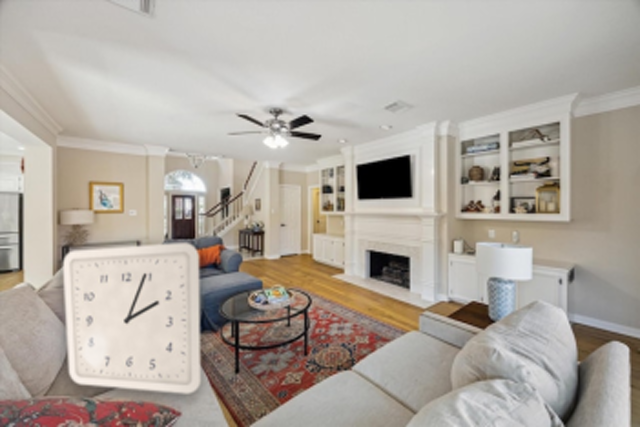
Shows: 2:04
